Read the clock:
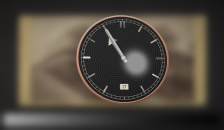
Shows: 10:55
